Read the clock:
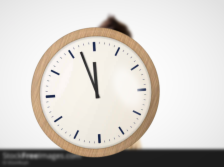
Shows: 11:57
